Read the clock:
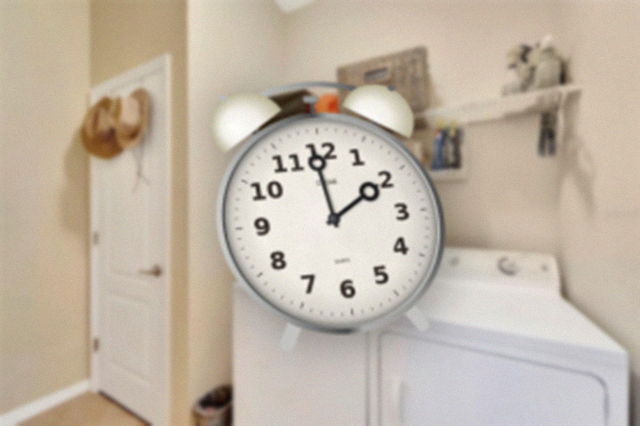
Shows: 1:59
